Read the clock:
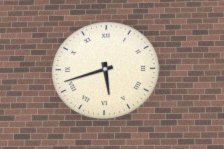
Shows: 5:42
